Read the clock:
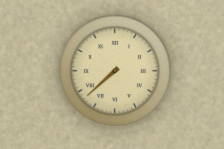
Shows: 7:38
